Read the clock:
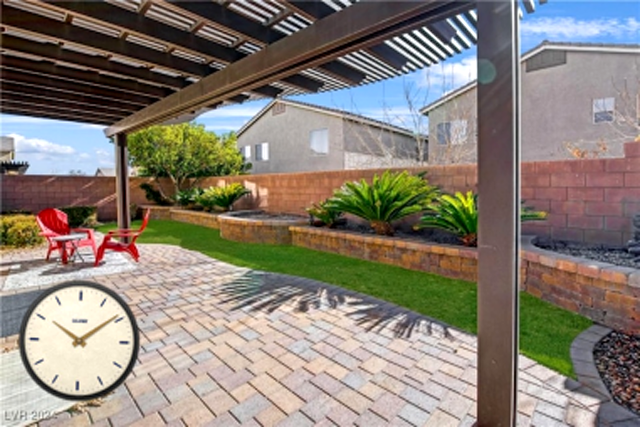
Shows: 10:09
